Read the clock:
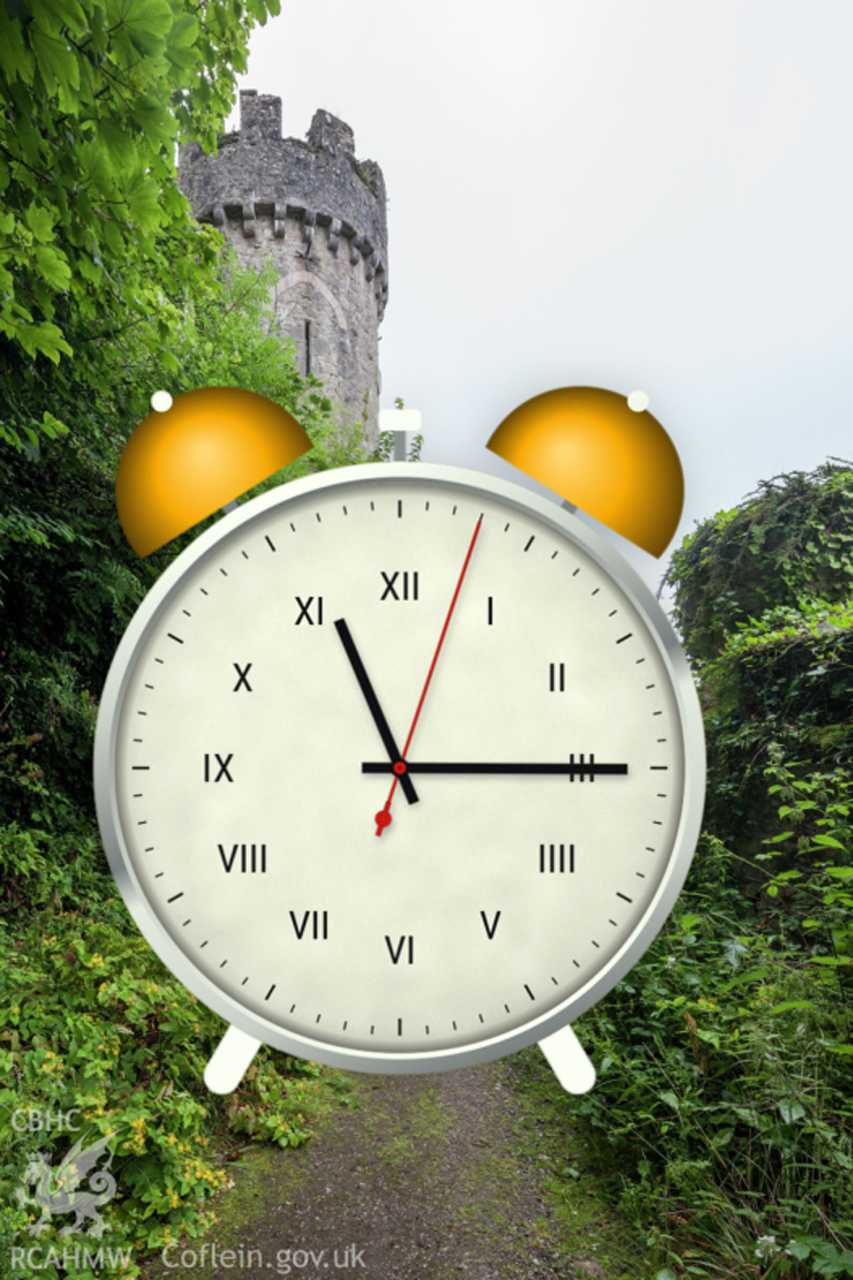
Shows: 11:15:03
